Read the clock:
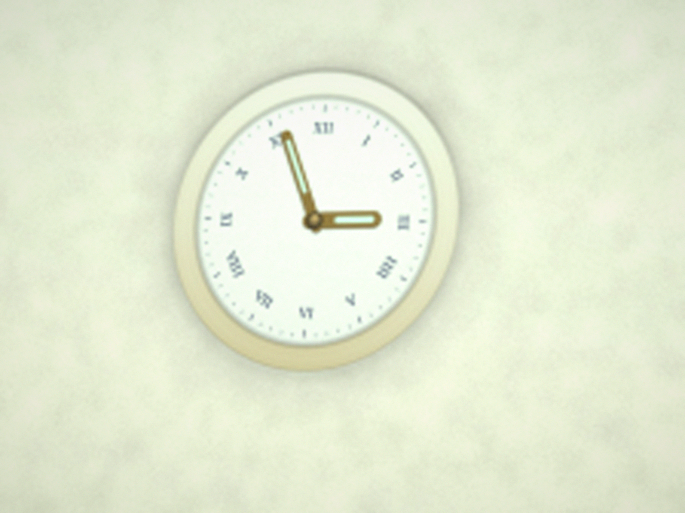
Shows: 2:56
